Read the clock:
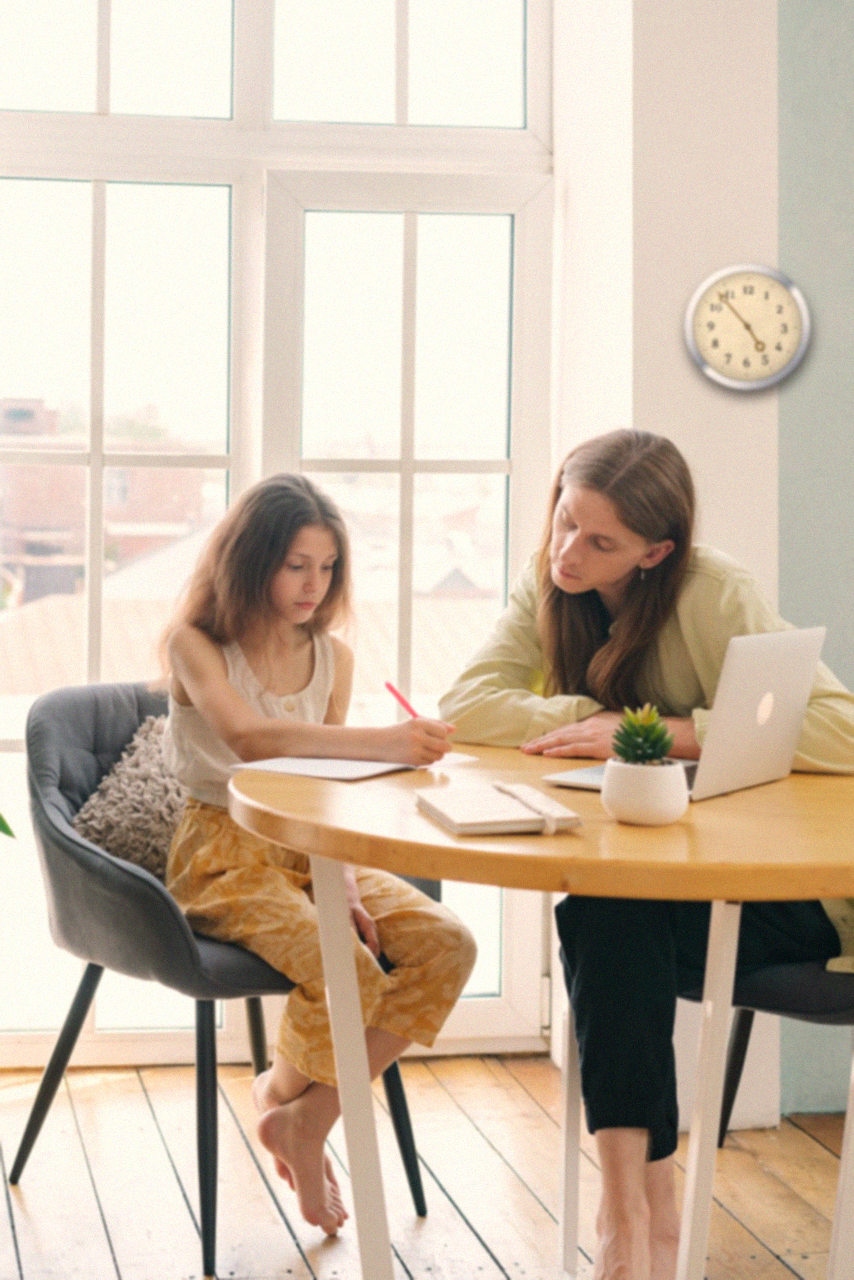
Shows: 4:53
